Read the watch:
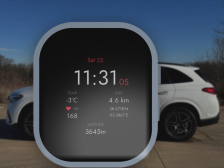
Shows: 11:31:05
